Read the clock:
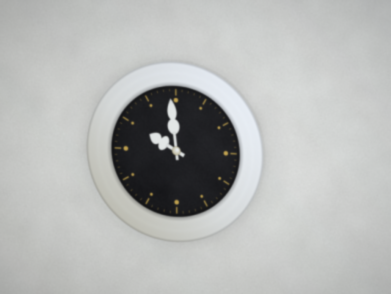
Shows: 9:59
